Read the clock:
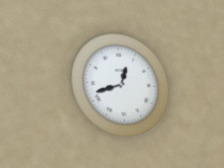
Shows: 12:42
